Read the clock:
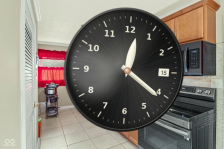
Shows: 12:21
